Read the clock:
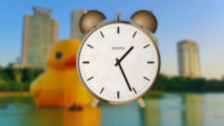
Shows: 1:26
